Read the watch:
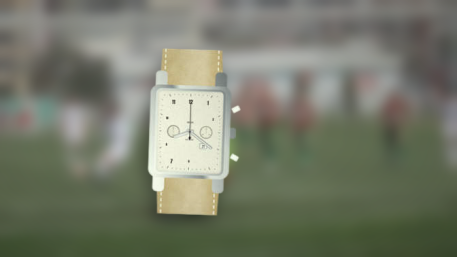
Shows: 8:21
